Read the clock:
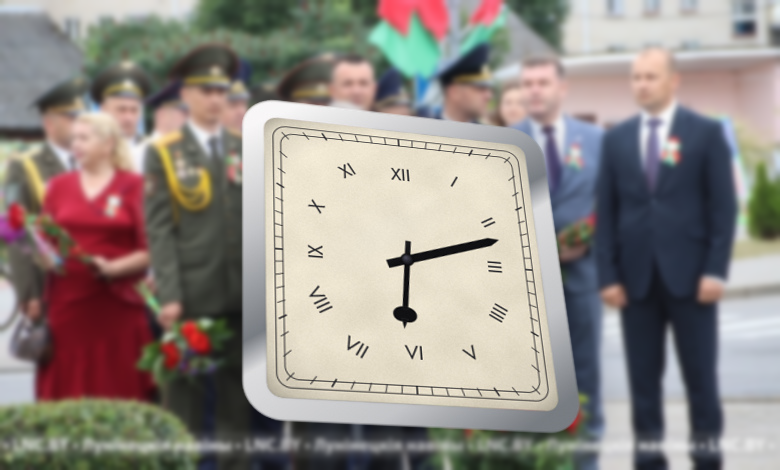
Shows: 6:12
